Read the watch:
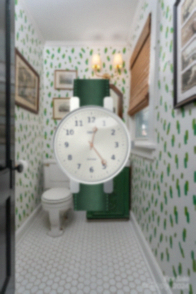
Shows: 12:24
